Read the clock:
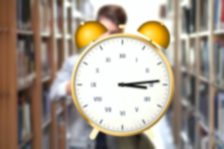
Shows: 3:14
